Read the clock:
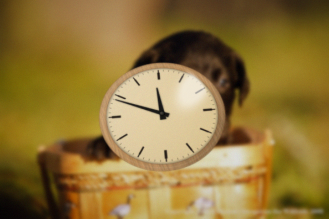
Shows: 11:49
